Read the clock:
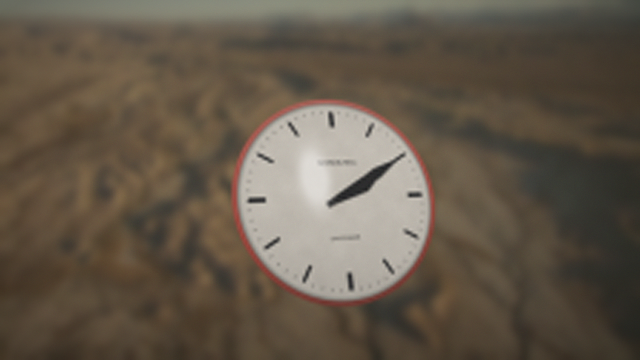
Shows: 2:10
